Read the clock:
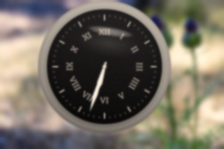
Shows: 6:33
